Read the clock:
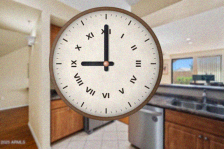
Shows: 9:00
